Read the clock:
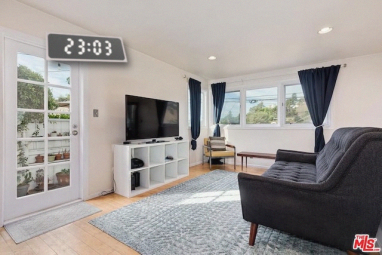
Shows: 23:03
